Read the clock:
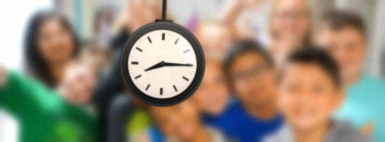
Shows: 8:15
